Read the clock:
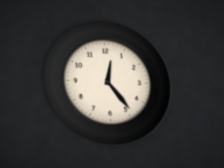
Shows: 12:24
